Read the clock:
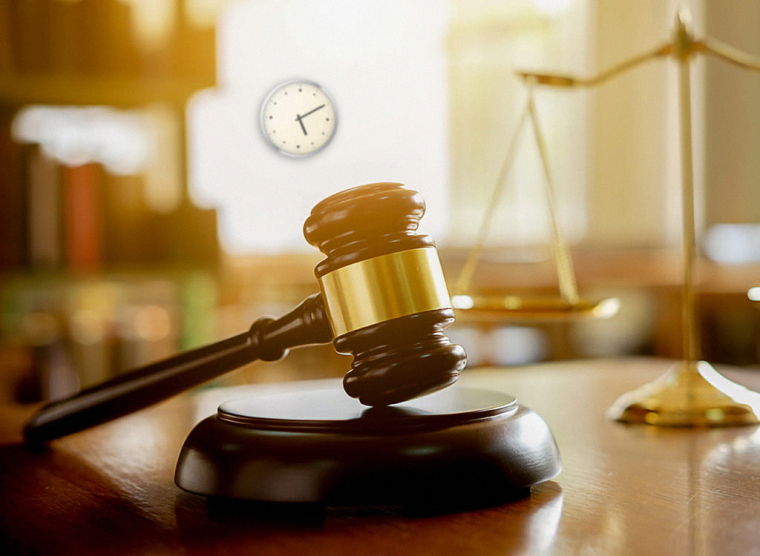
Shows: 5:10
